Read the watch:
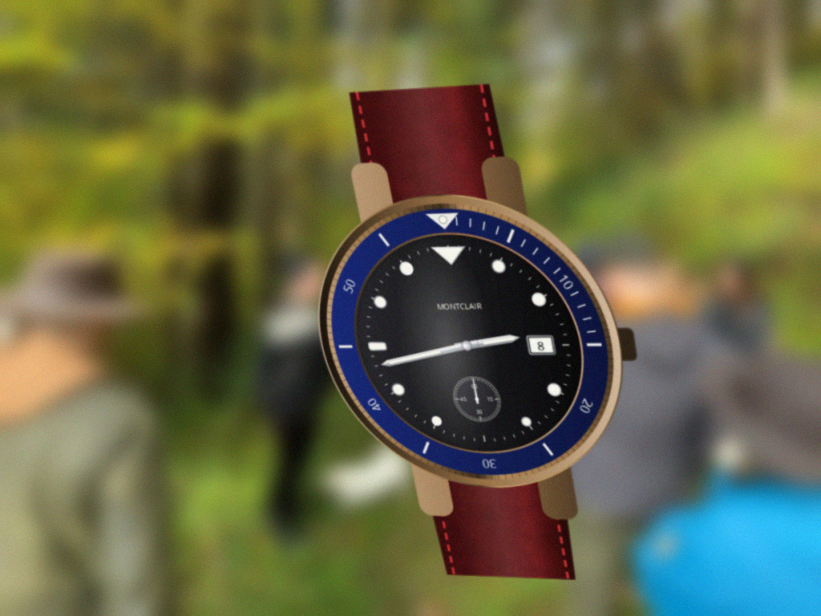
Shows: 2:43
